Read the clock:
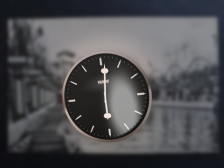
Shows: 6:01
